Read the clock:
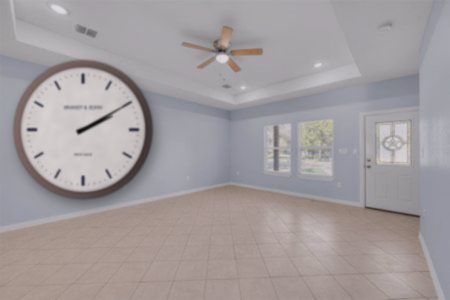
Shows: 2:10
